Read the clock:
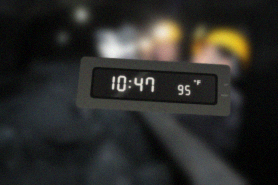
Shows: 10:47
